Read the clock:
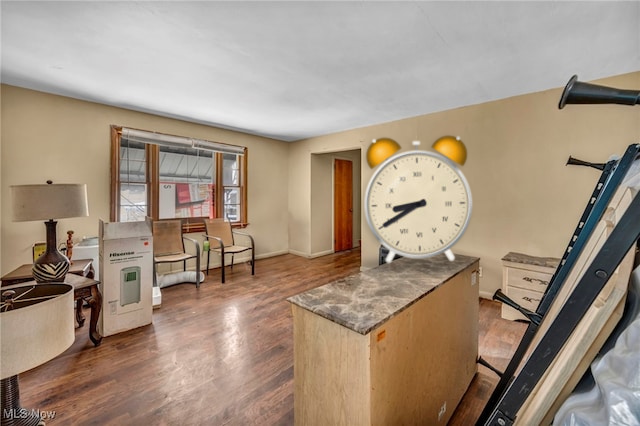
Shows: 8:40
